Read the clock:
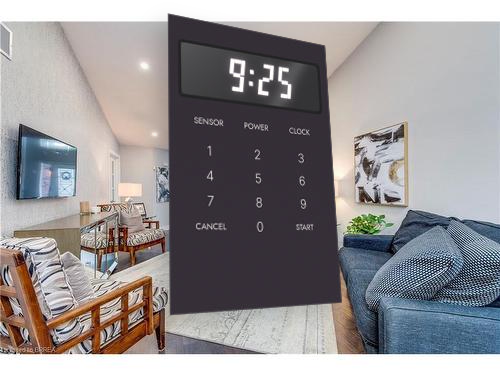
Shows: 9:25
